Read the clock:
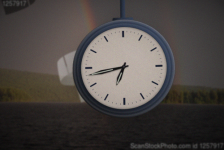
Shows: 6:43
